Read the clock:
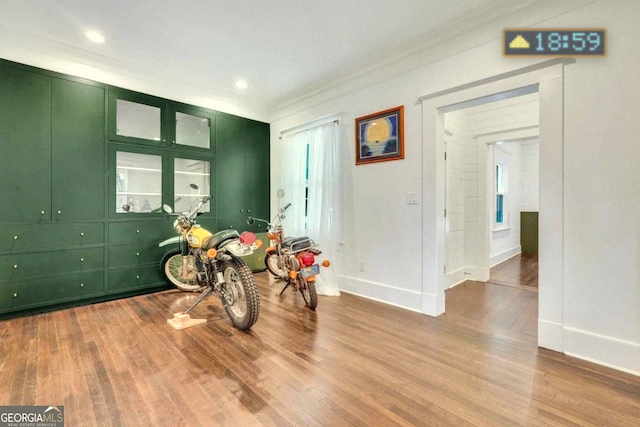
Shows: 18:59
